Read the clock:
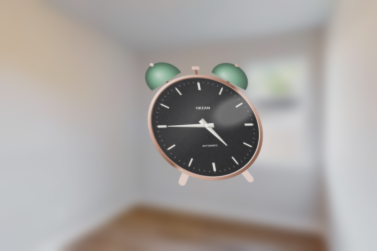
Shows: 4:45
